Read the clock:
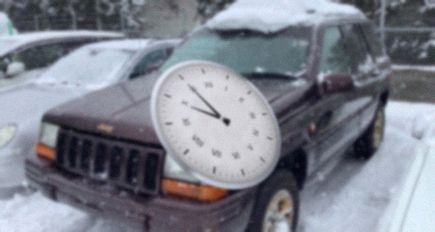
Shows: 9:55
